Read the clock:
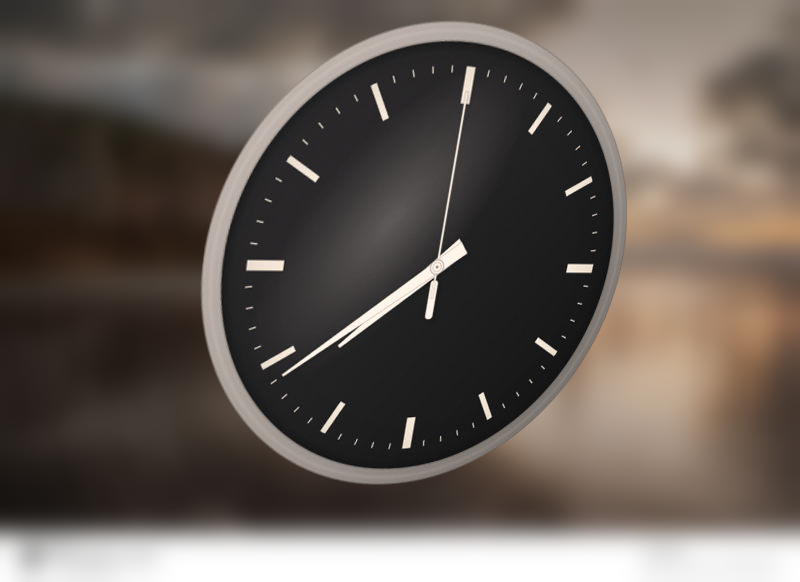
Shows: 7:39:00
